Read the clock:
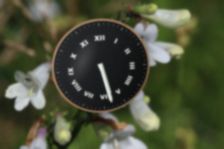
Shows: 5:28
